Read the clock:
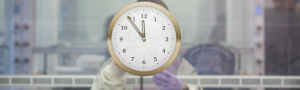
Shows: 11:54
